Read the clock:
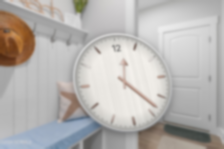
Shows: 12:23
